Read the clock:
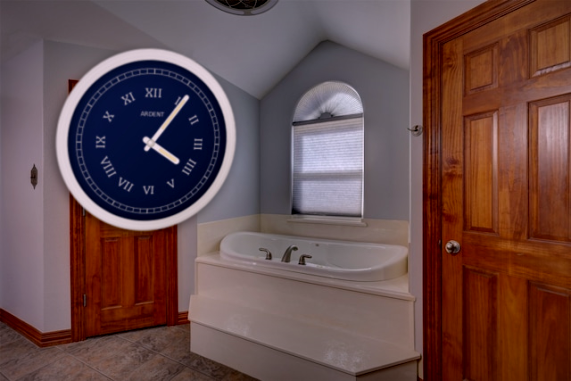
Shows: 4:06
